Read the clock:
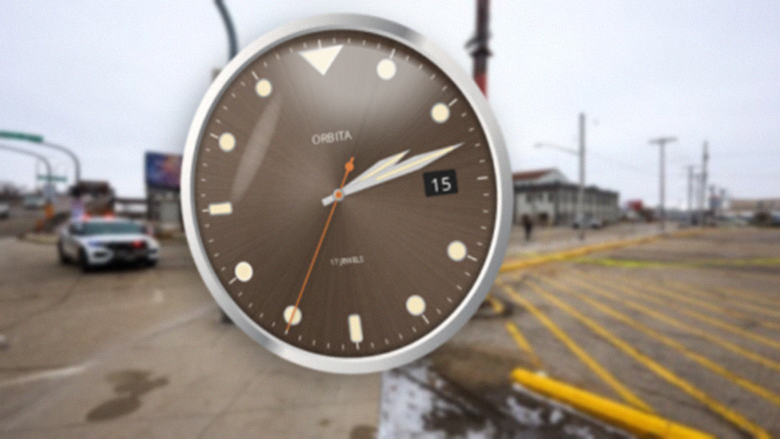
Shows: 2:12:35
